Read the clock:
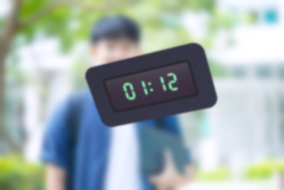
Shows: 1:12
